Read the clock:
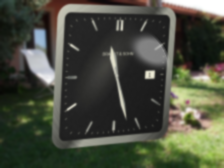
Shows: 11:27
